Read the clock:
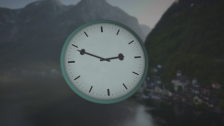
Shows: 2:49
